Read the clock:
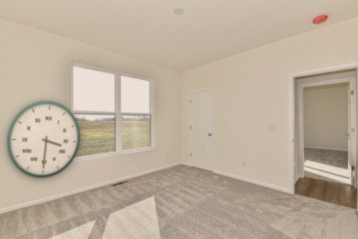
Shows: 3:30
